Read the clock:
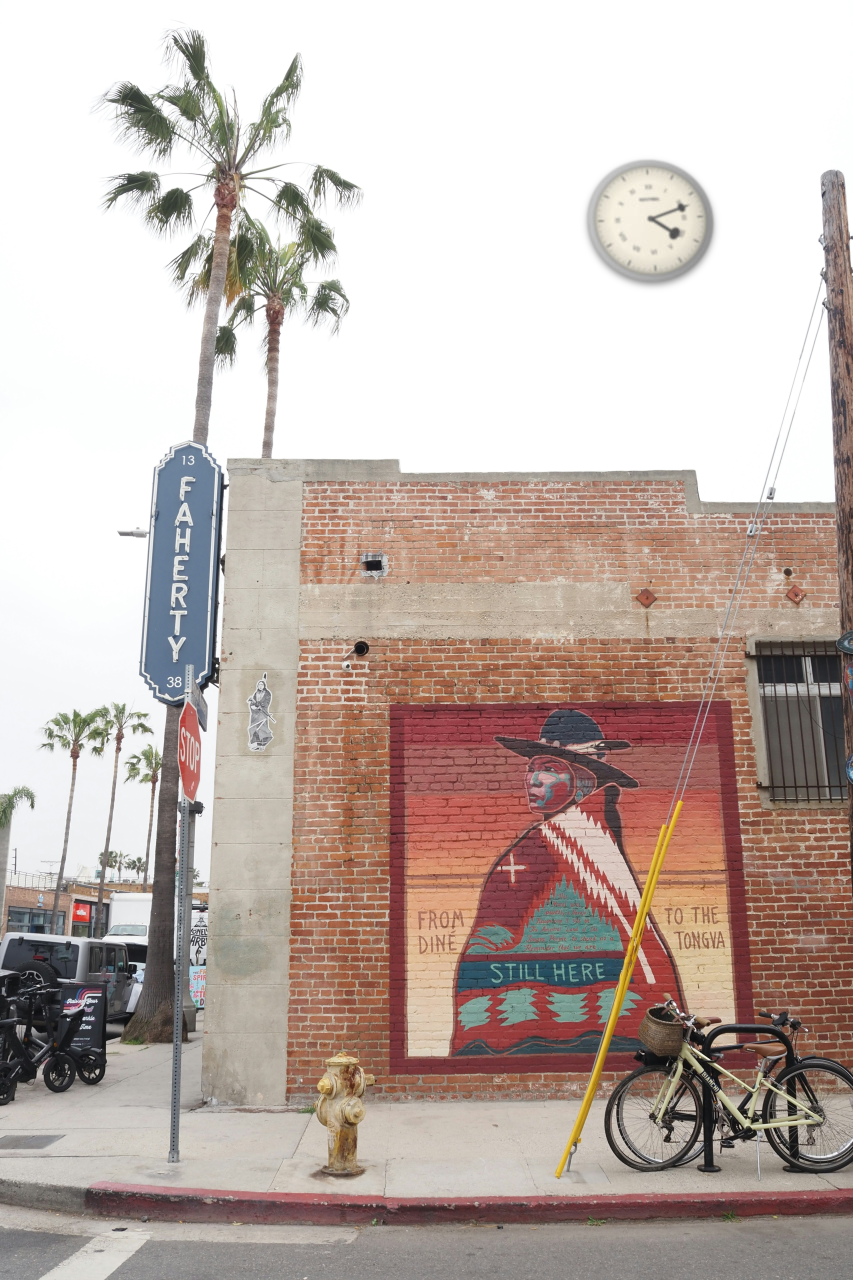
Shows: 4:12
